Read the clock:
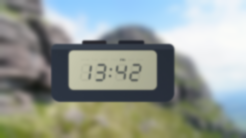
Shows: 13:42
